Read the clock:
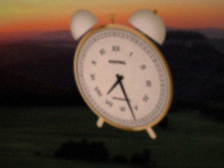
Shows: 7:27
